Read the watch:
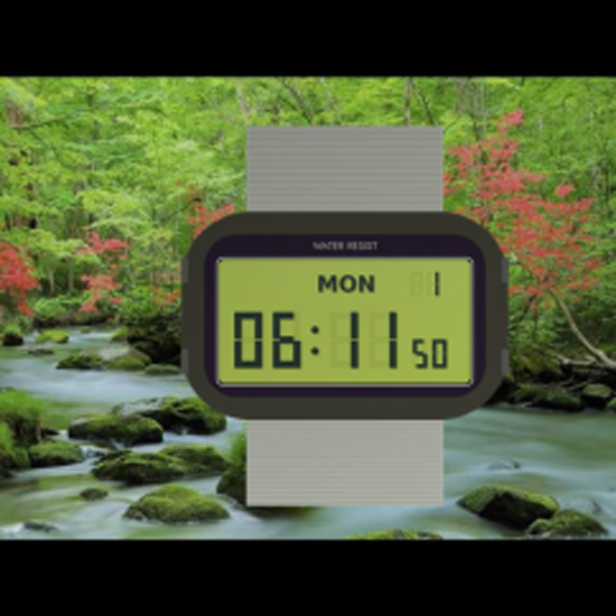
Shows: 6:11:50
